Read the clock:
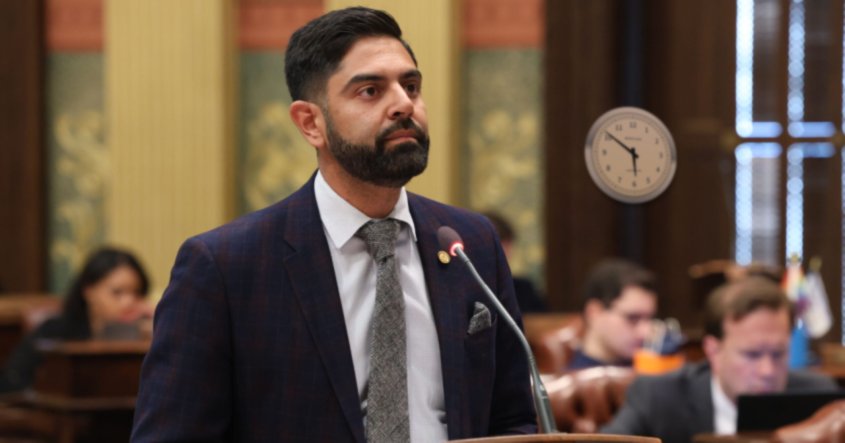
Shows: 5:51
